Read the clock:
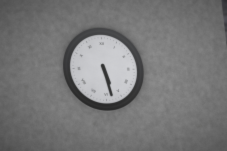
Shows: 5:28
